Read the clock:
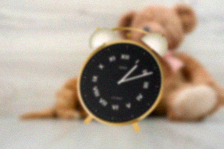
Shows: 1:11
